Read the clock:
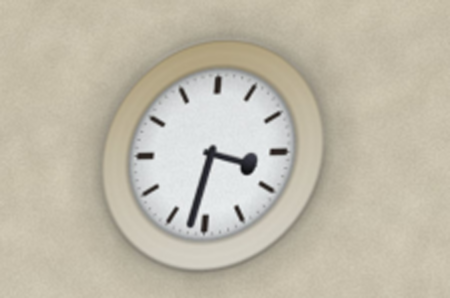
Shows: 3:32
